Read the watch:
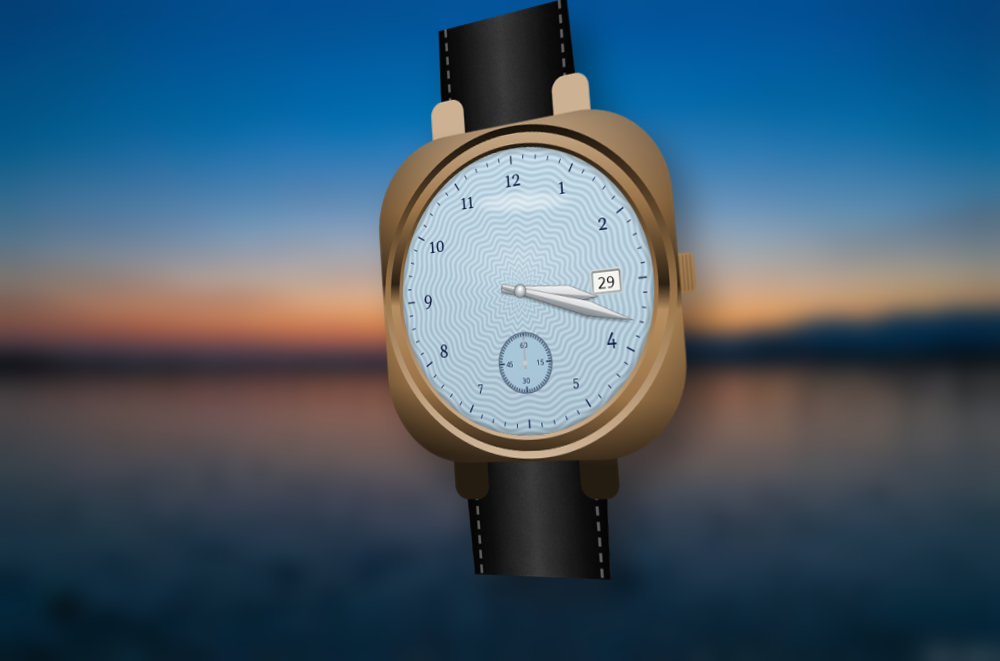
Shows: 3:18
